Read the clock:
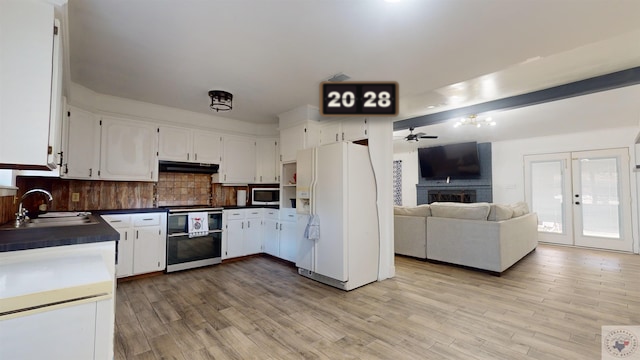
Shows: 20:28
